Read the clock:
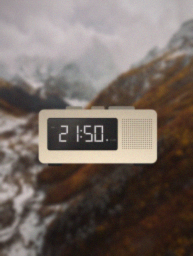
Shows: 21:50
